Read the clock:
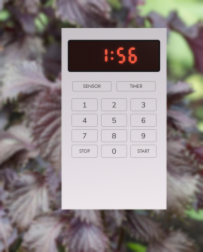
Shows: 1:56
